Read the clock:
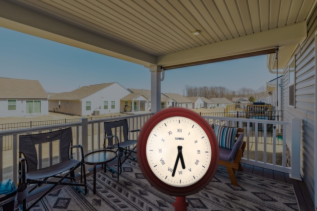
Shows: 5:33
